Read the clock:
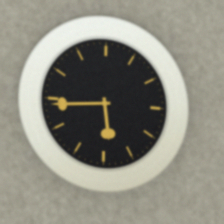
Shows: 5:44
